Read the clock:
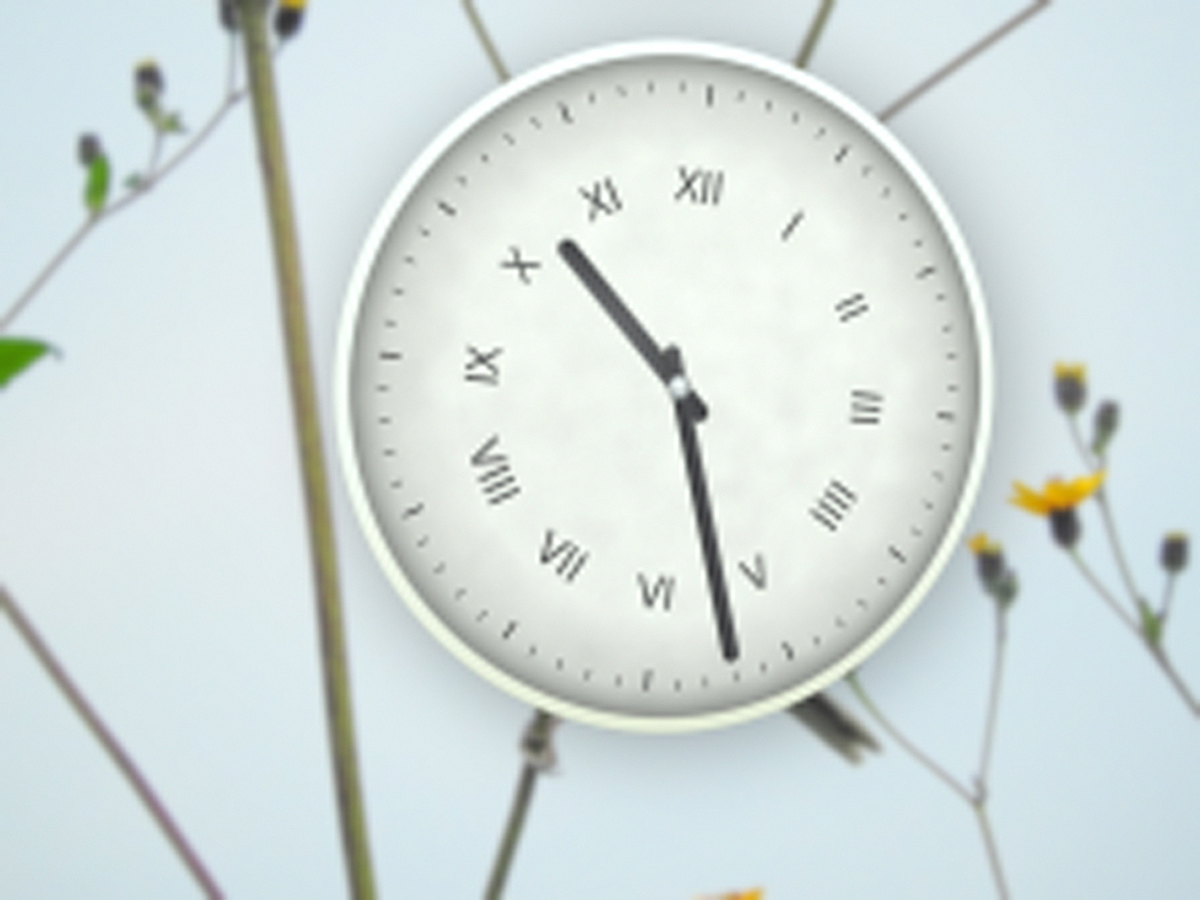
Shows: 10:27
